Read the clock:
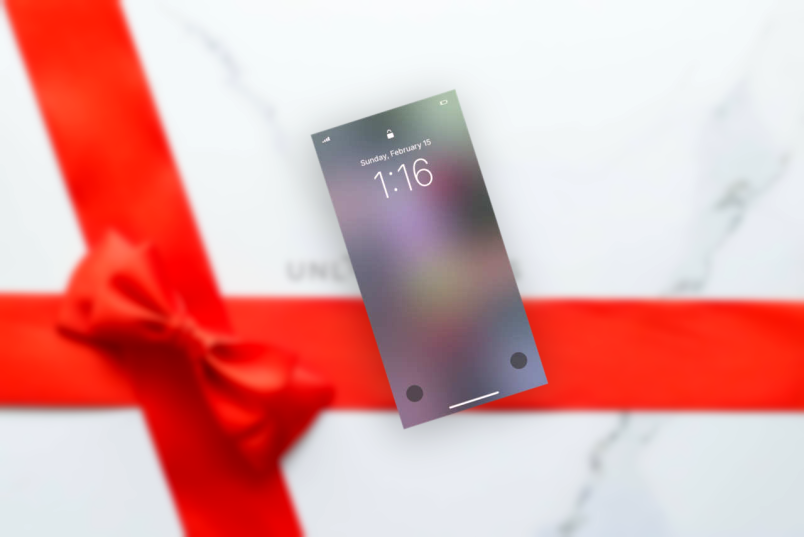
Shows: 1:16
